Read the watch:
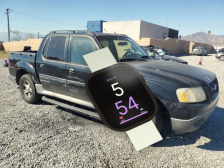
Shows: 5:54
